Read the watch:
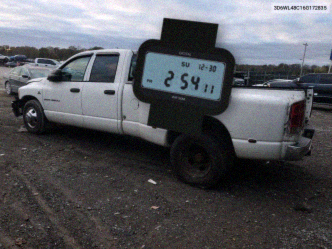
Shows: 2:54:11
